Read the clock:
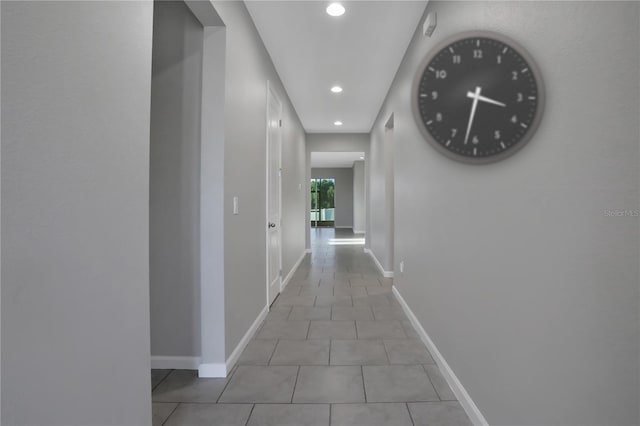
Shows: 3:32
